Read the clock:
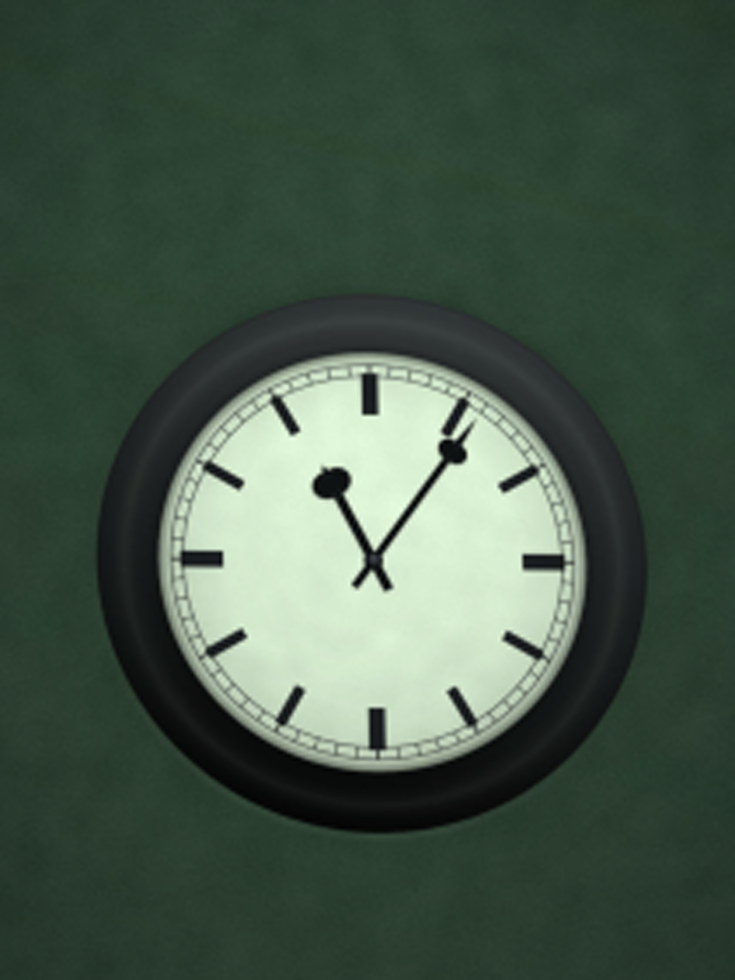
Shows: 11:06
